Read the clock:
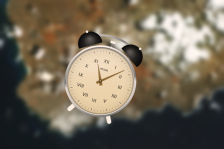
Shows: 11:08
